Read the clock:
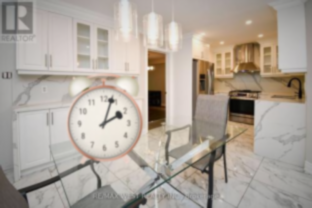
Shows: 2:03
